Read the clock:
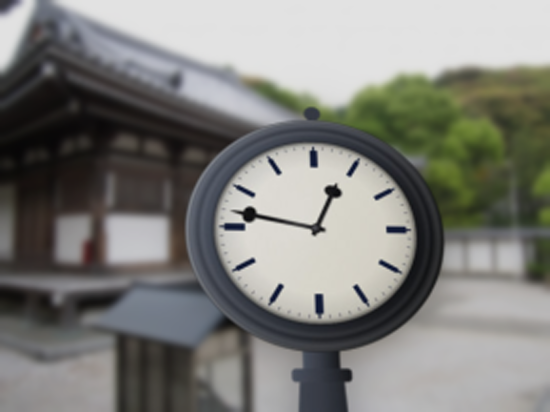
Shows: 12:47
